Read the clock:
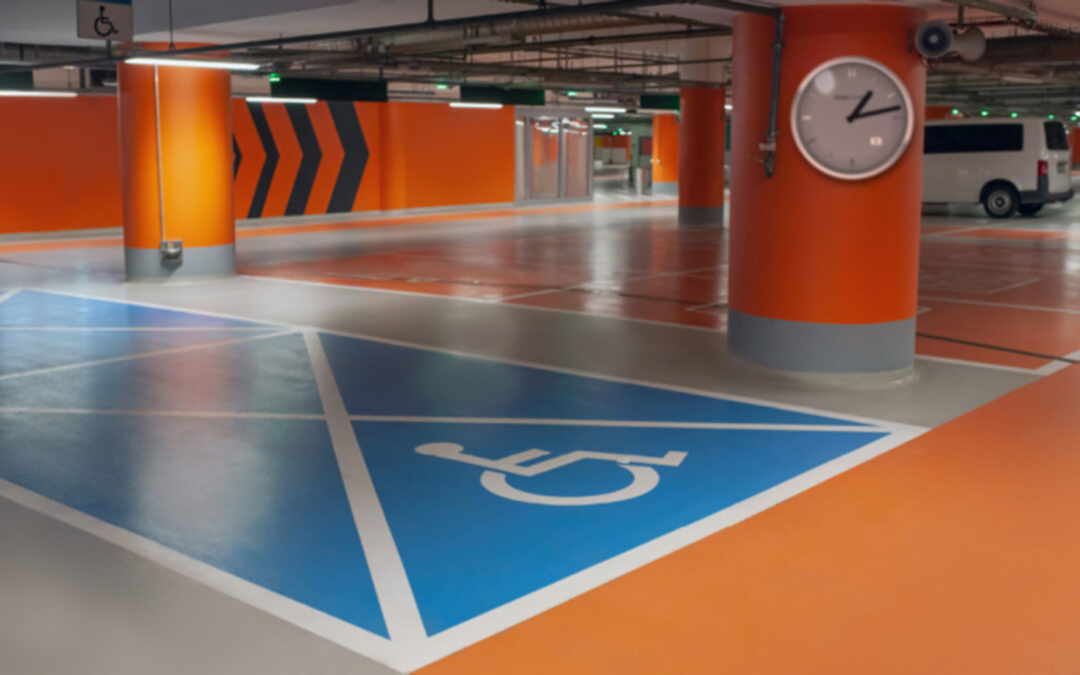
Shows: 1:13
